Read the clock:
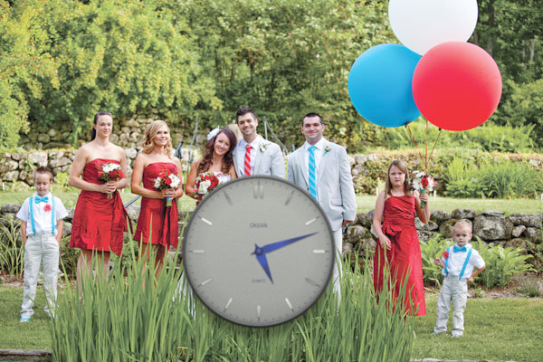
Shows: 5:12
